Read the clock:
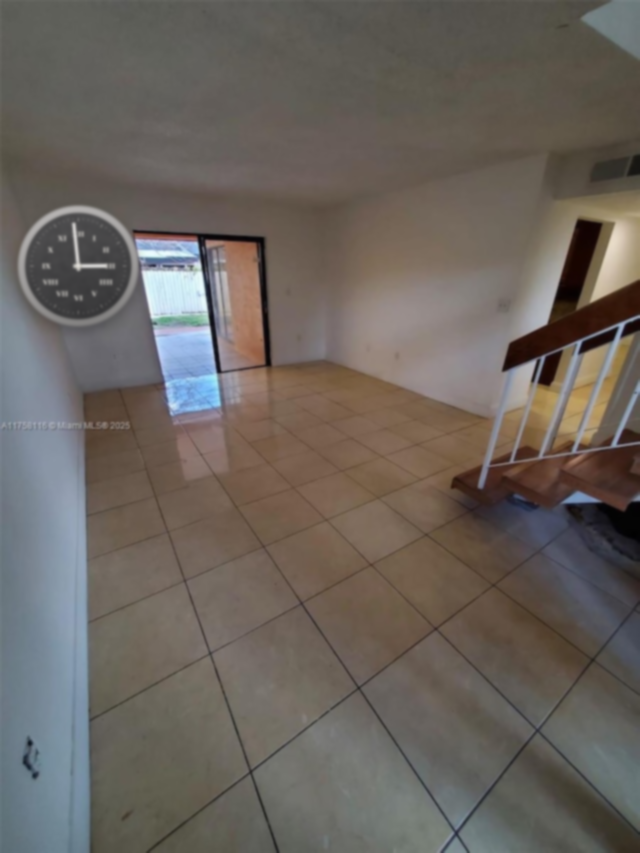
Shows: 2:59
